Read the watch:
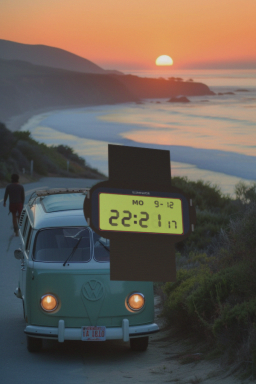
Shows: 22:21:17
